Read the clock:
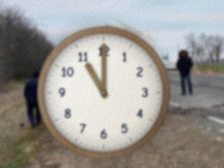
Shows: 11:00
